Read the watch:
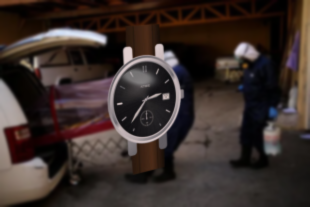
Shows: 2:37
